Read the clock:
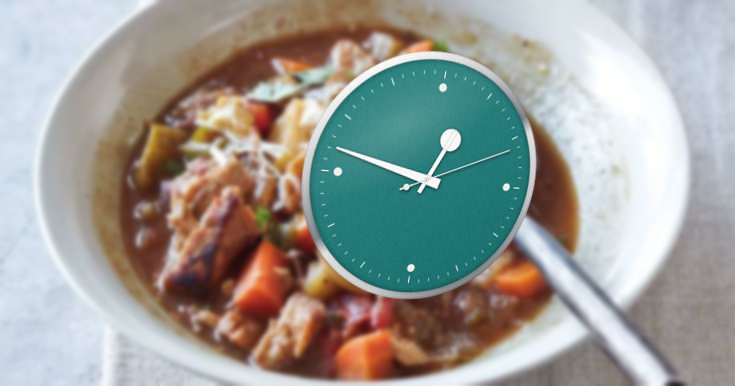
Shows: 12:47:11
